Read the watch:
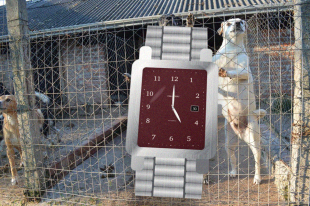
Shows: 5:00
